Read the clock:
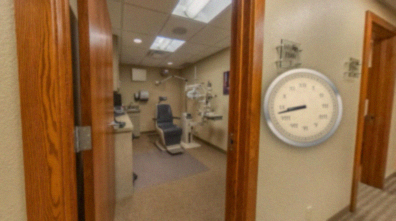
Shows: 8:43
